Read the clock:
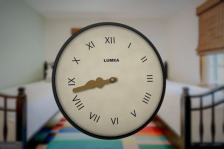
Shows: 8:43
